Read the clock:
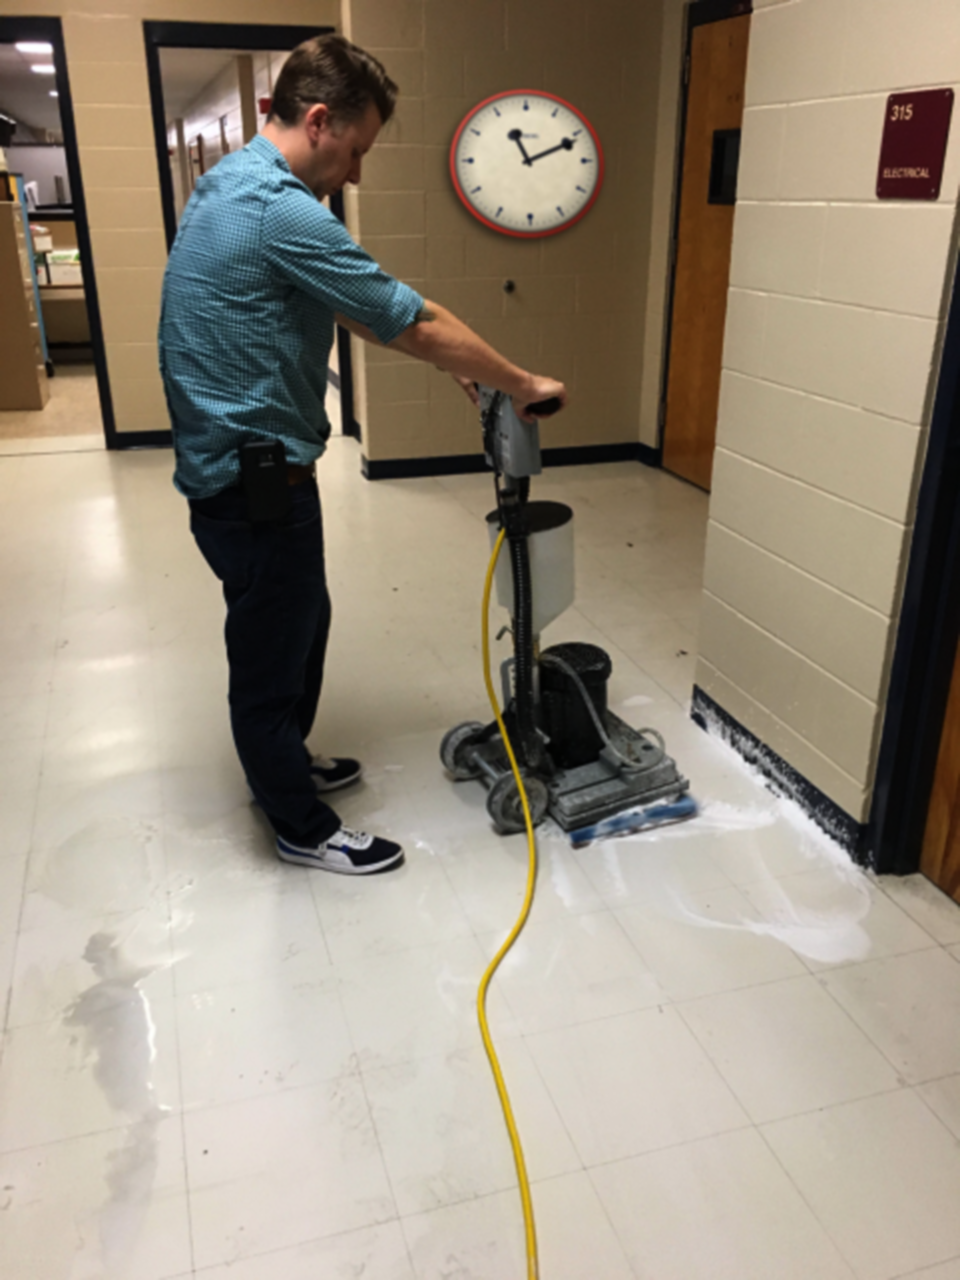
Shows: 11:11
